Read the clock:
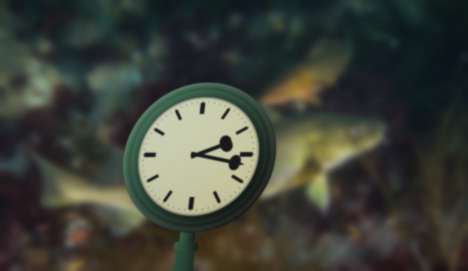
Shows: 2:17
